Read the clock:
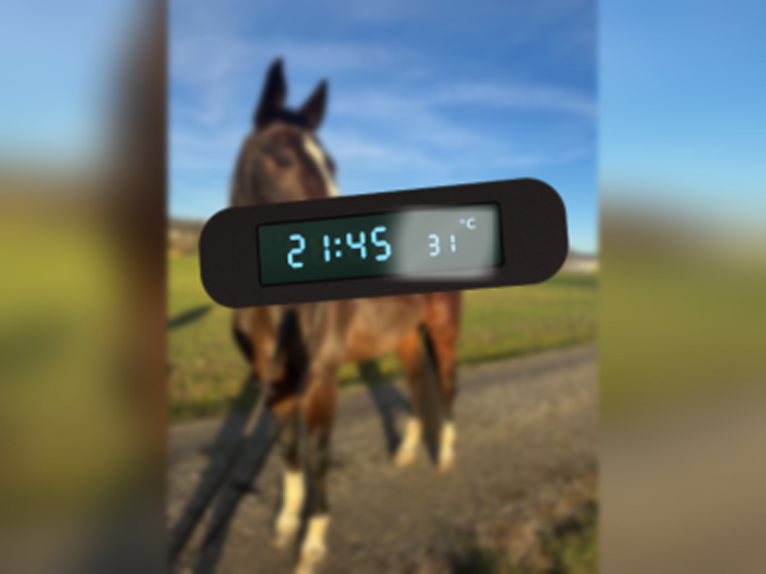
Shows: 21:45
